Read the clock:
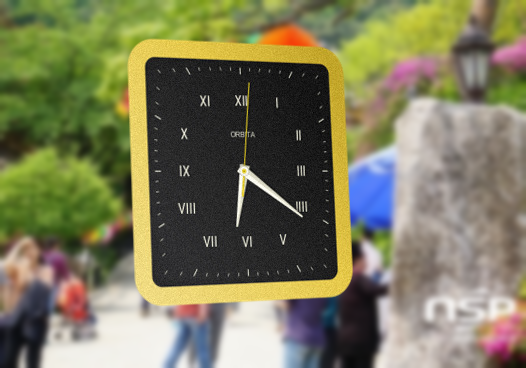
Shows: 6:21:01
